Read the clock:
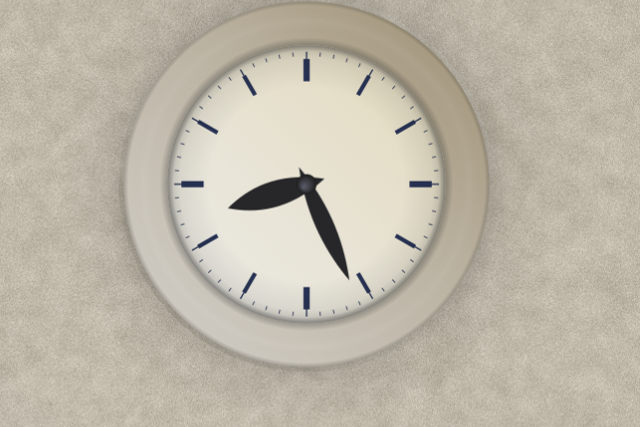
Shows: 8:26
